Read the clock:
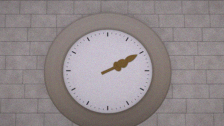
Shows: 2:10
